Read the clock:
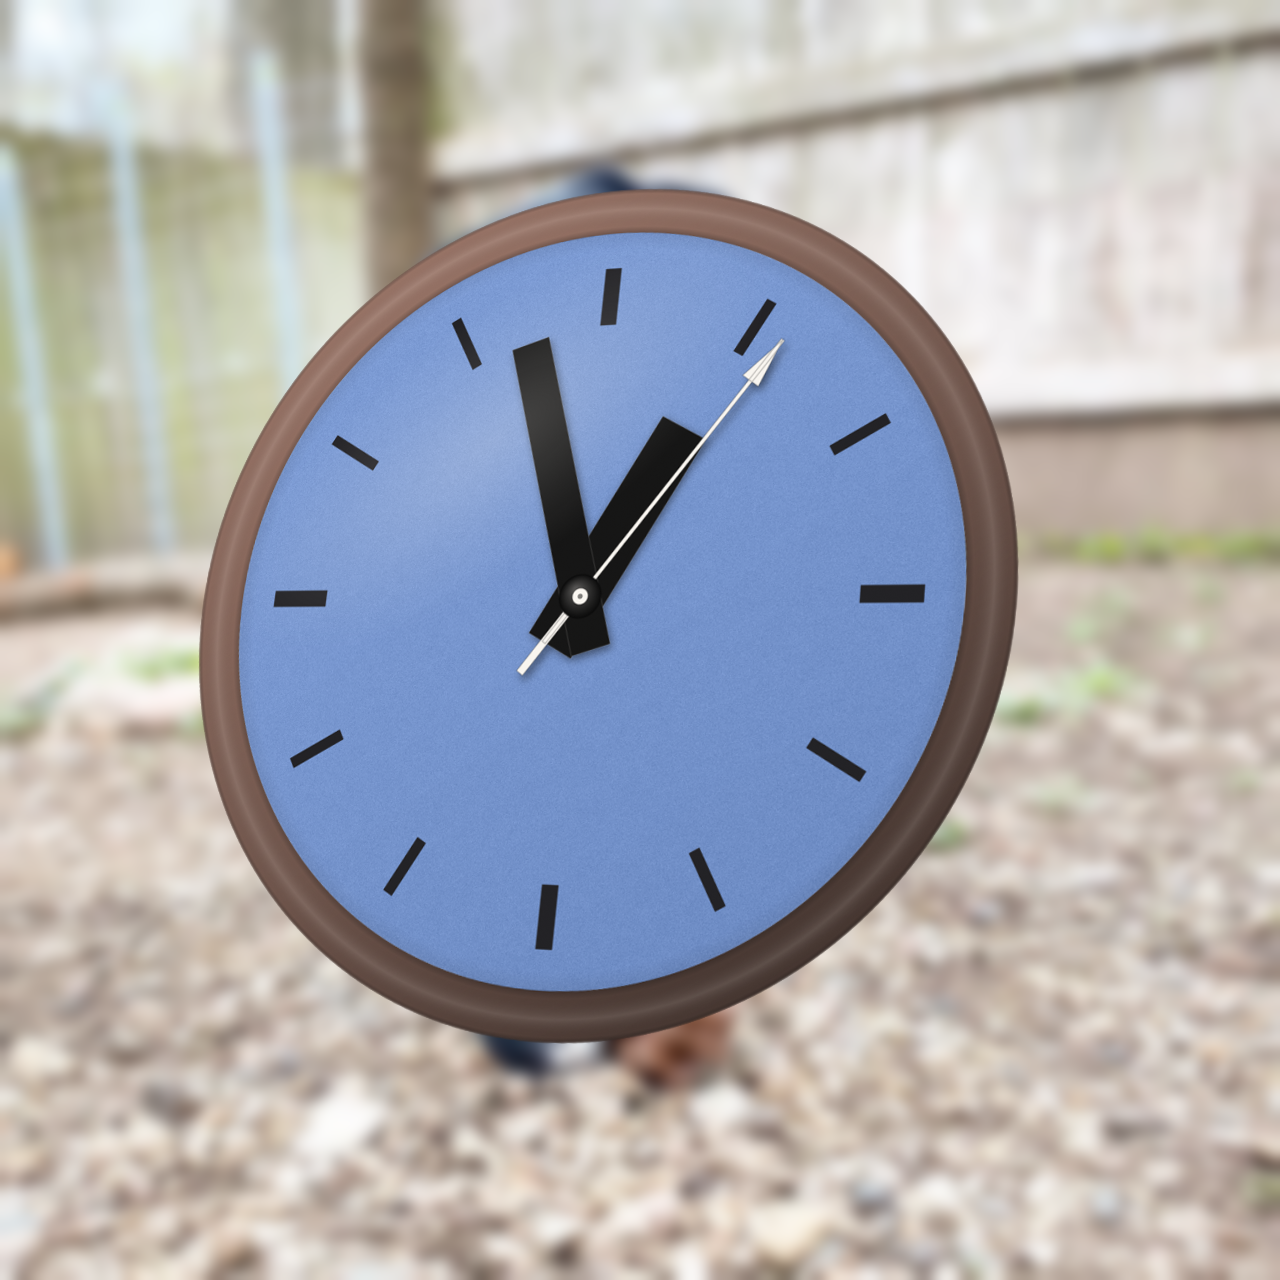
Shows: 12:57:06
